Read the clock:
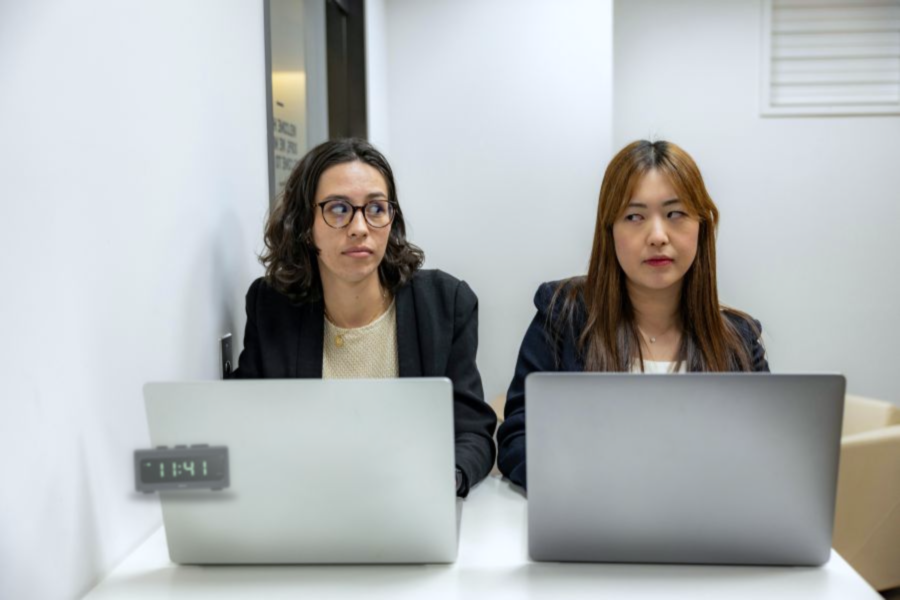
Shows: 11:41
